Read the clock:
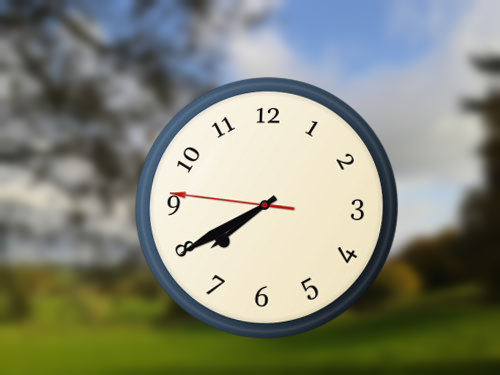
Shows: 7:39:46
